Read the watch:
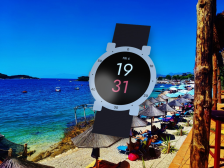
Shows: 19:31
